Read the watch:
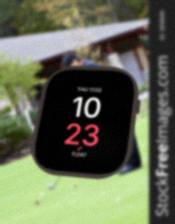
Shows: 10:23
